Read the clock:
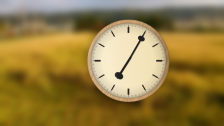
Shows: 7:05
